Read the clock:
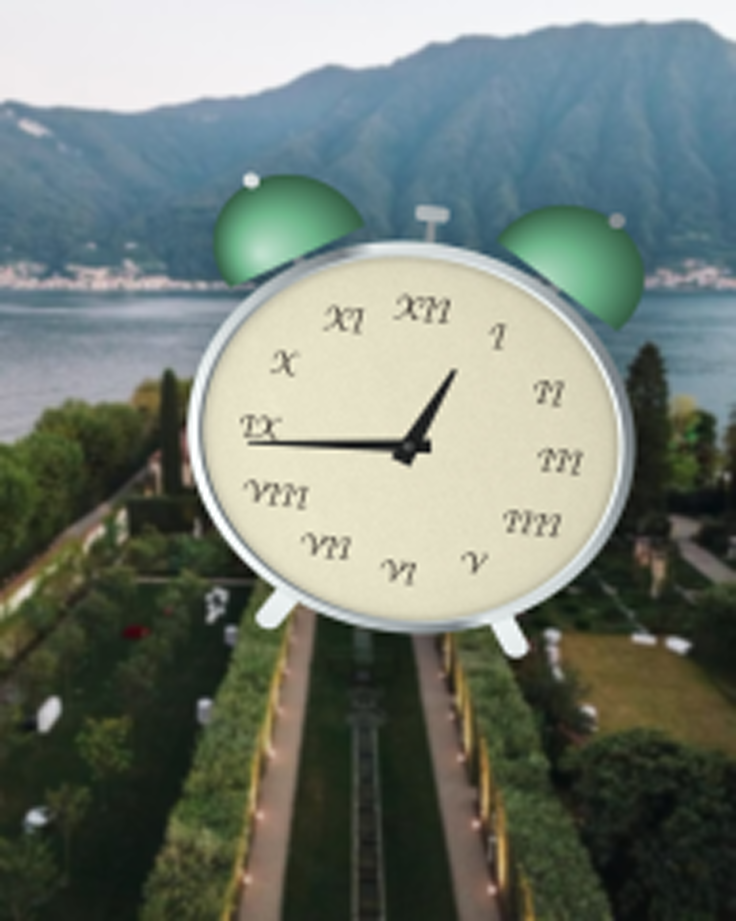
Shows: 12:44
